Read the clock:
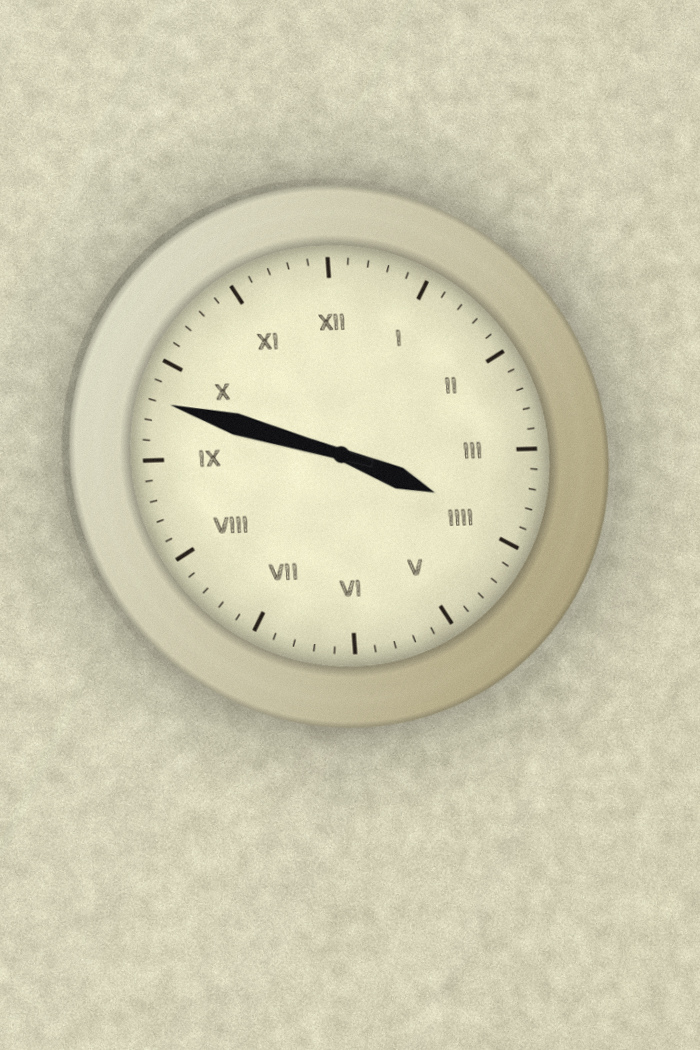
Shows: 3:48
